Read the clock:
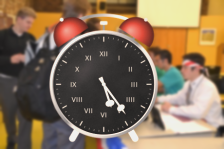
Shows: 5:24
